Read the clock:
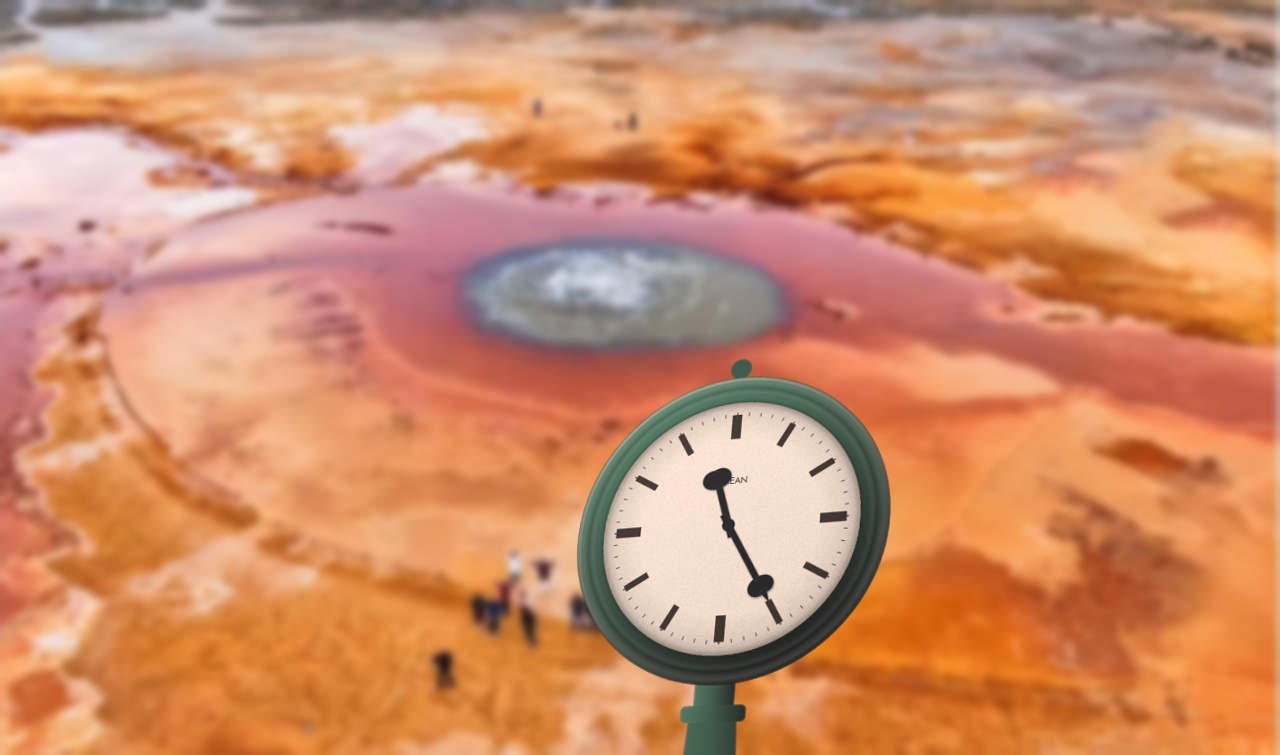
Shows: 11:25
